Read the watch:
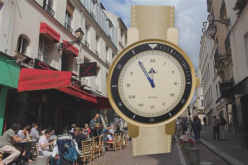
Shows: 11:55
